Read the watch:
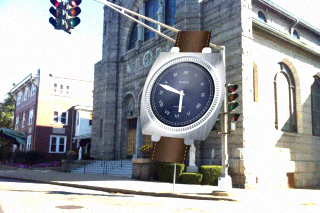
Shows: 5:48
